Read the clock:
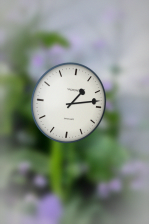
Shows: 1:13
